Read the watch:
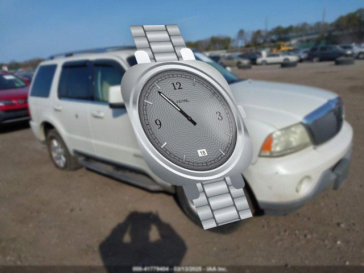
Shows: 10:54
